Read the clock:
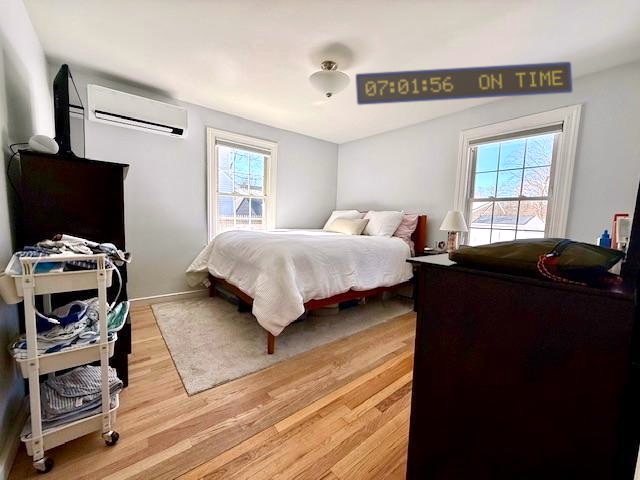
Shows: 7:01:56
